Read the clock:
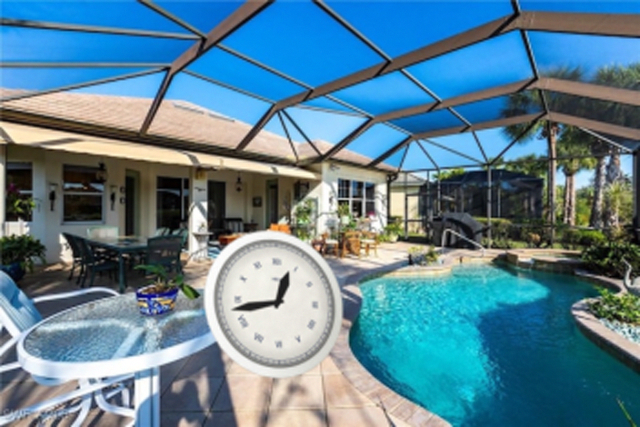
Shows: 12:43
